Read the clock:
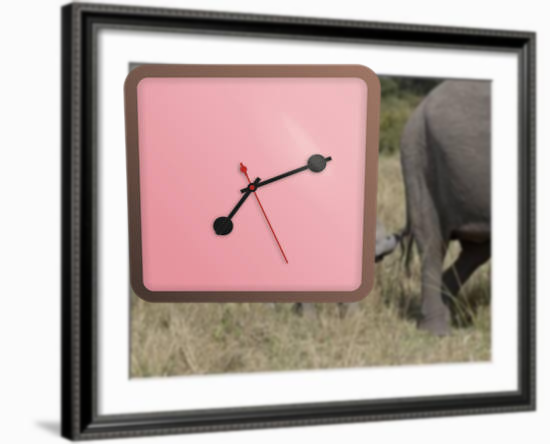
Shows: 7:11:26
